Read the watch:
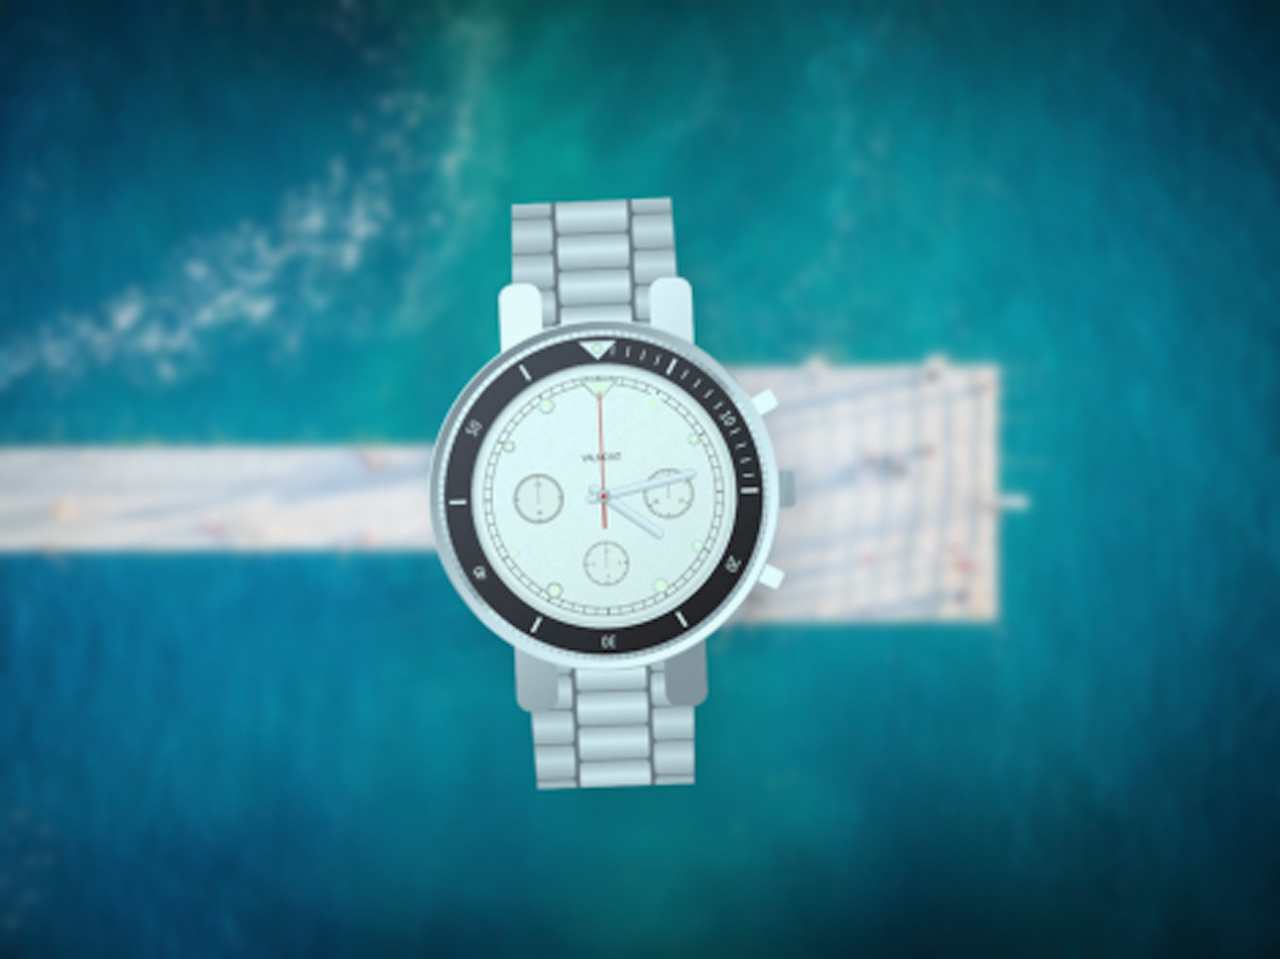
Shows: 4:13
